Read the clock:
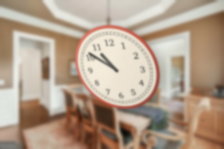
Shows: 10:51
